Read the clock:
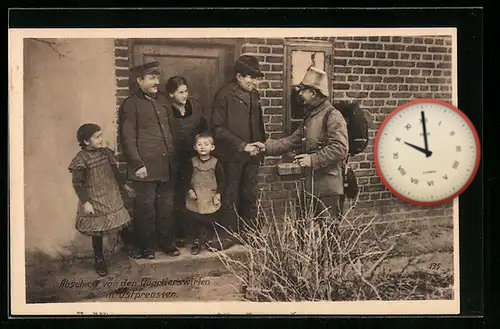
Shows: 10:00
